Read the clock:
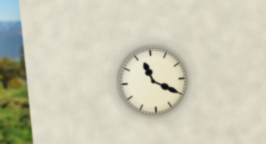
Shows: 11:20
